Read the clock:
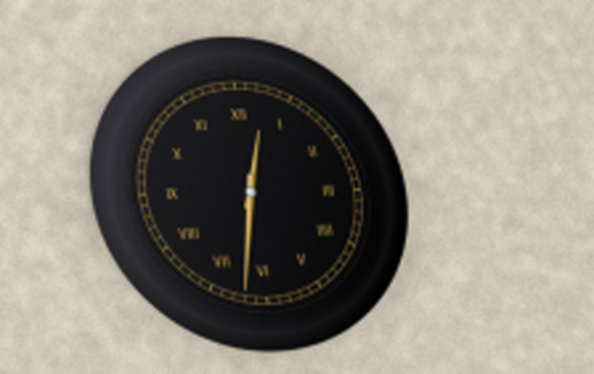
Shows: 12:32
